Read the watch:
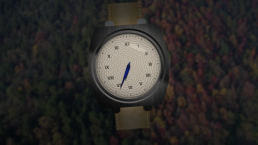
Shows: 6:34
